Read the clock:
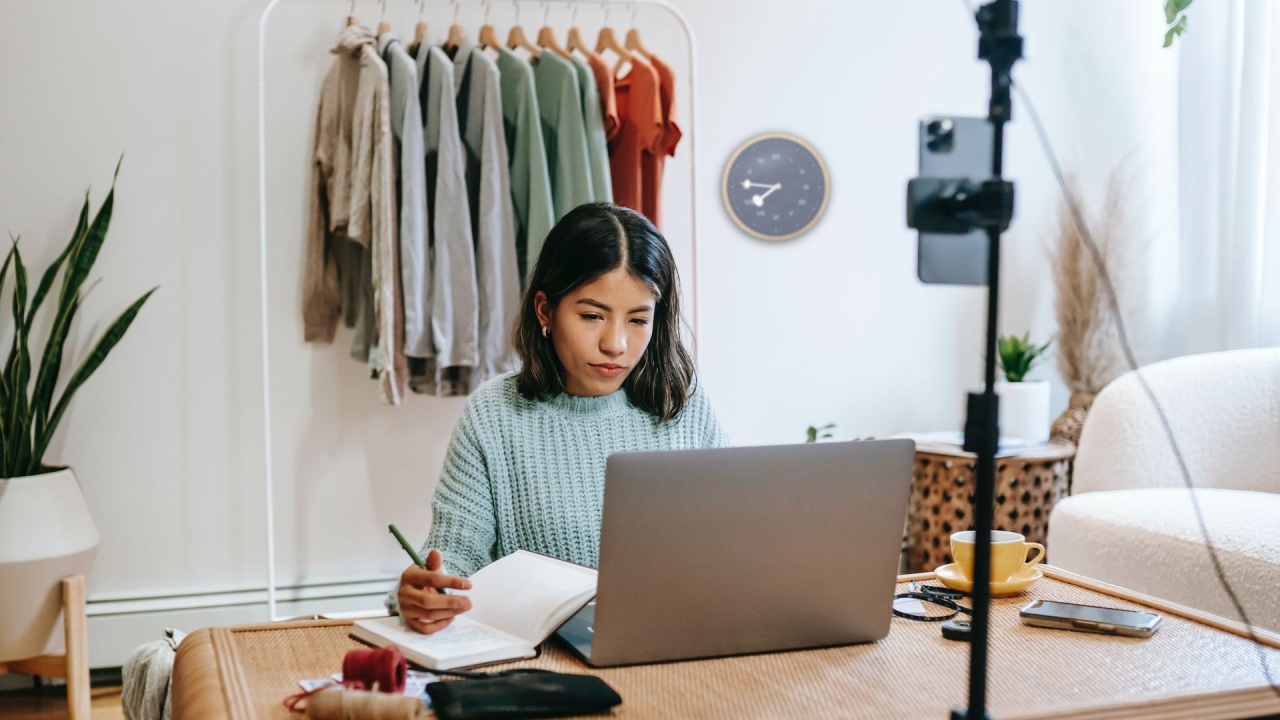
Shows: 7:46
